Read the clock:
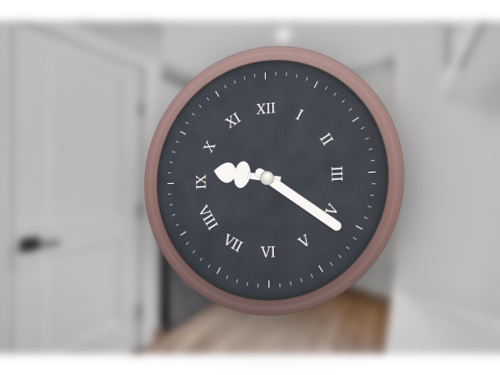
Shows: 9:21
